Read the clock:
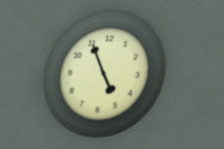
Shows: 4:55
